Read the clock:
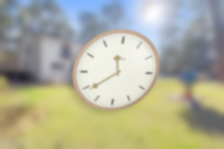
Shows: 11:39
